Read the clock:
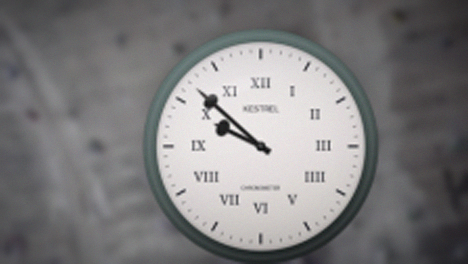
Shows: 9:52
